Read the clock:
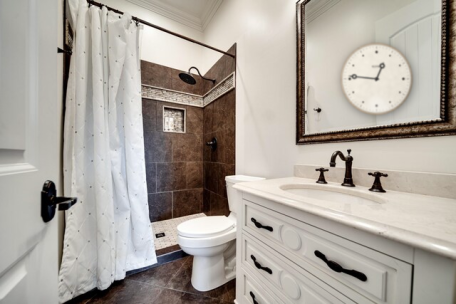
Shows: 12:46
